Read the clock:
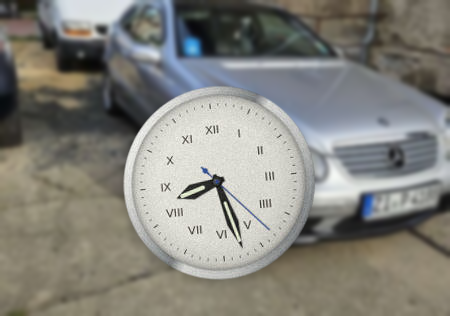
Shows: 8:27:23
